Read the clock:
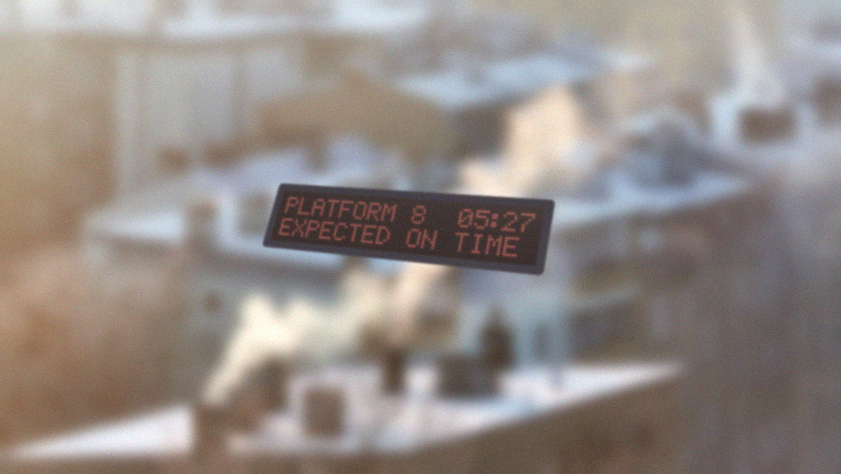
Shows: 5:27
